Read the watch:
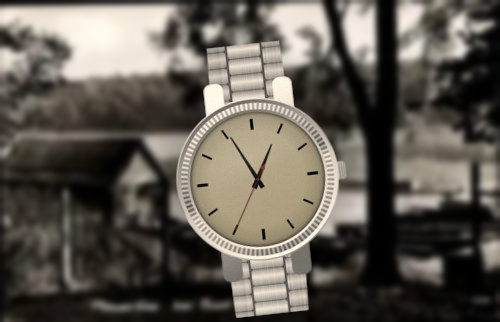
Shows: 12:55:35
